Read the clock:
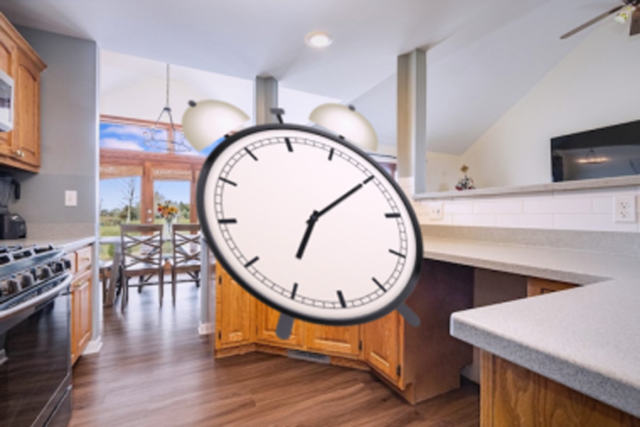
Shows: 7:10
